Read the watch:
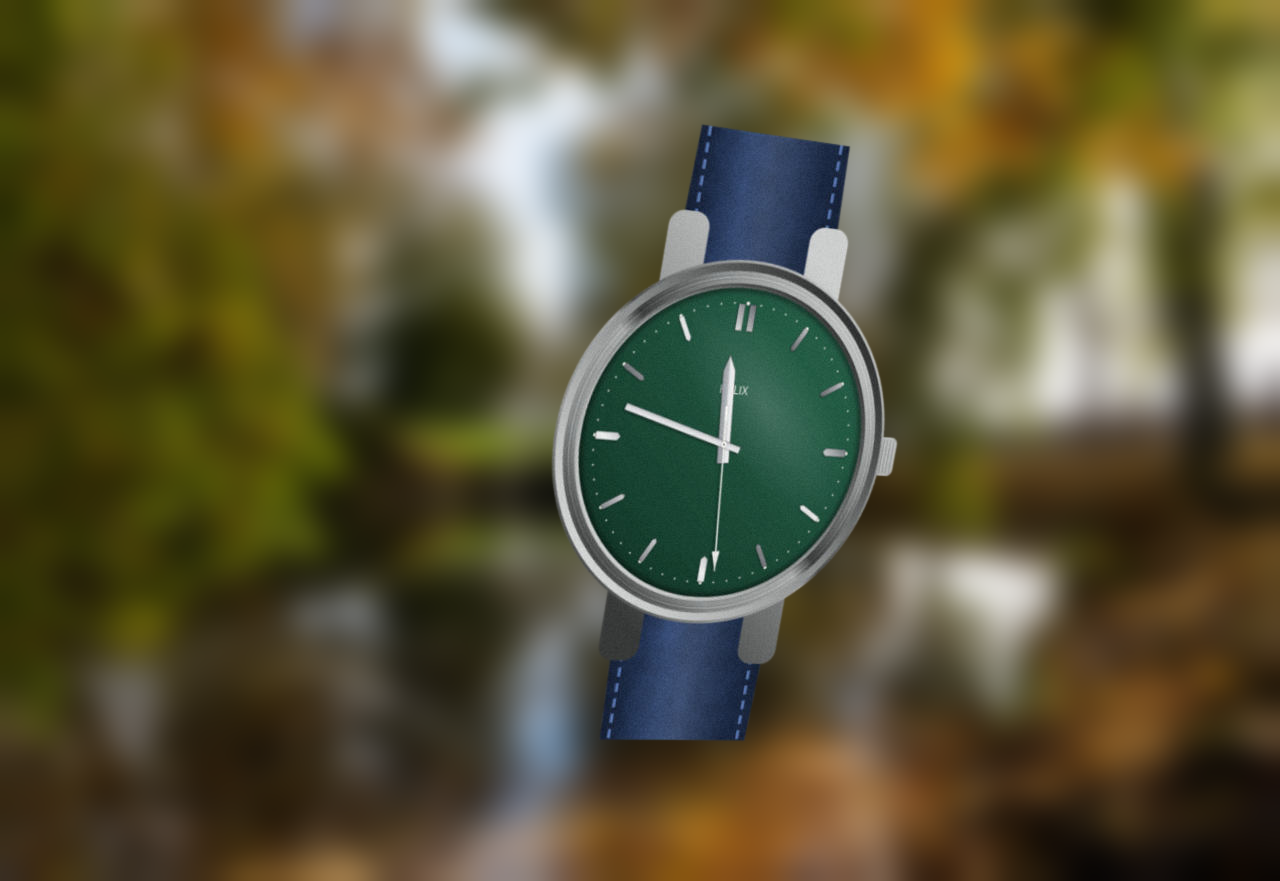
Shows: 11:47:29
